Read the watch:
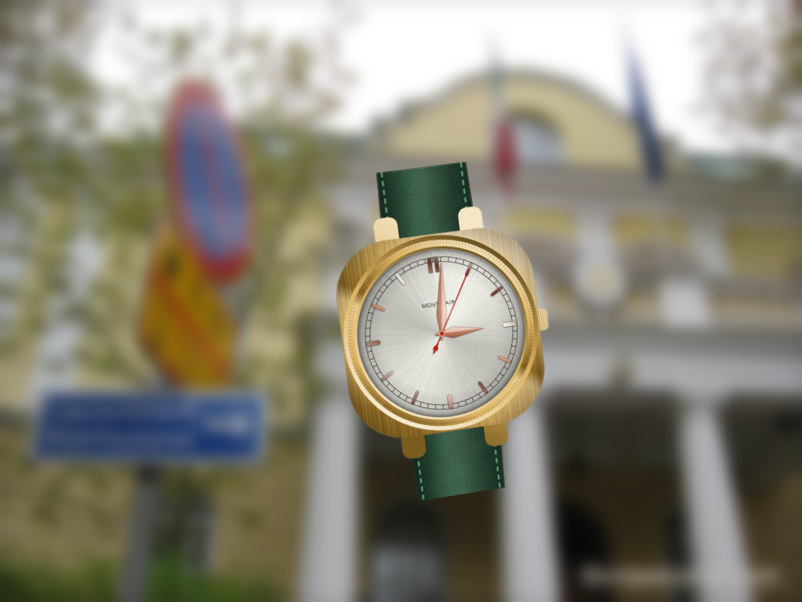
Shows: 3:01:05
